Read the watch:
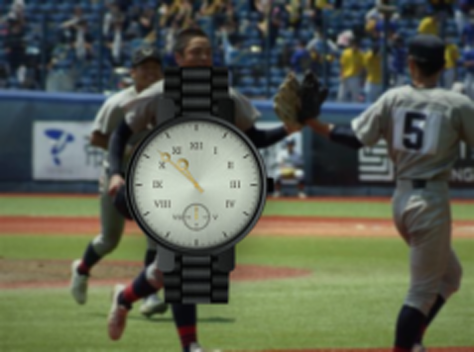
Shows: 10:52
